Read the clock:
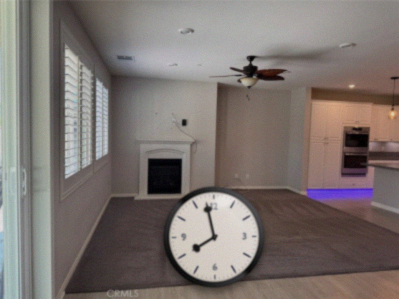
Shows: 7:58
